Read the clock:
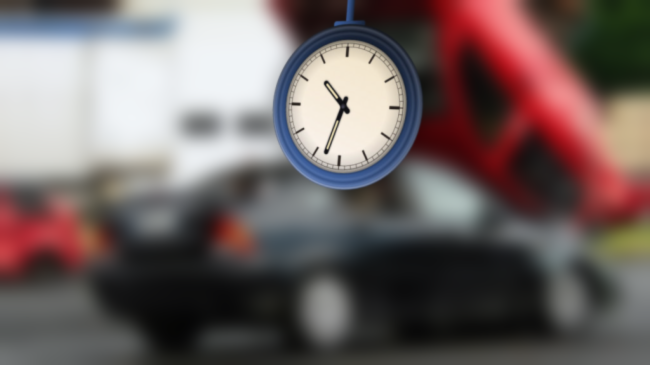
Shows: 10:33
